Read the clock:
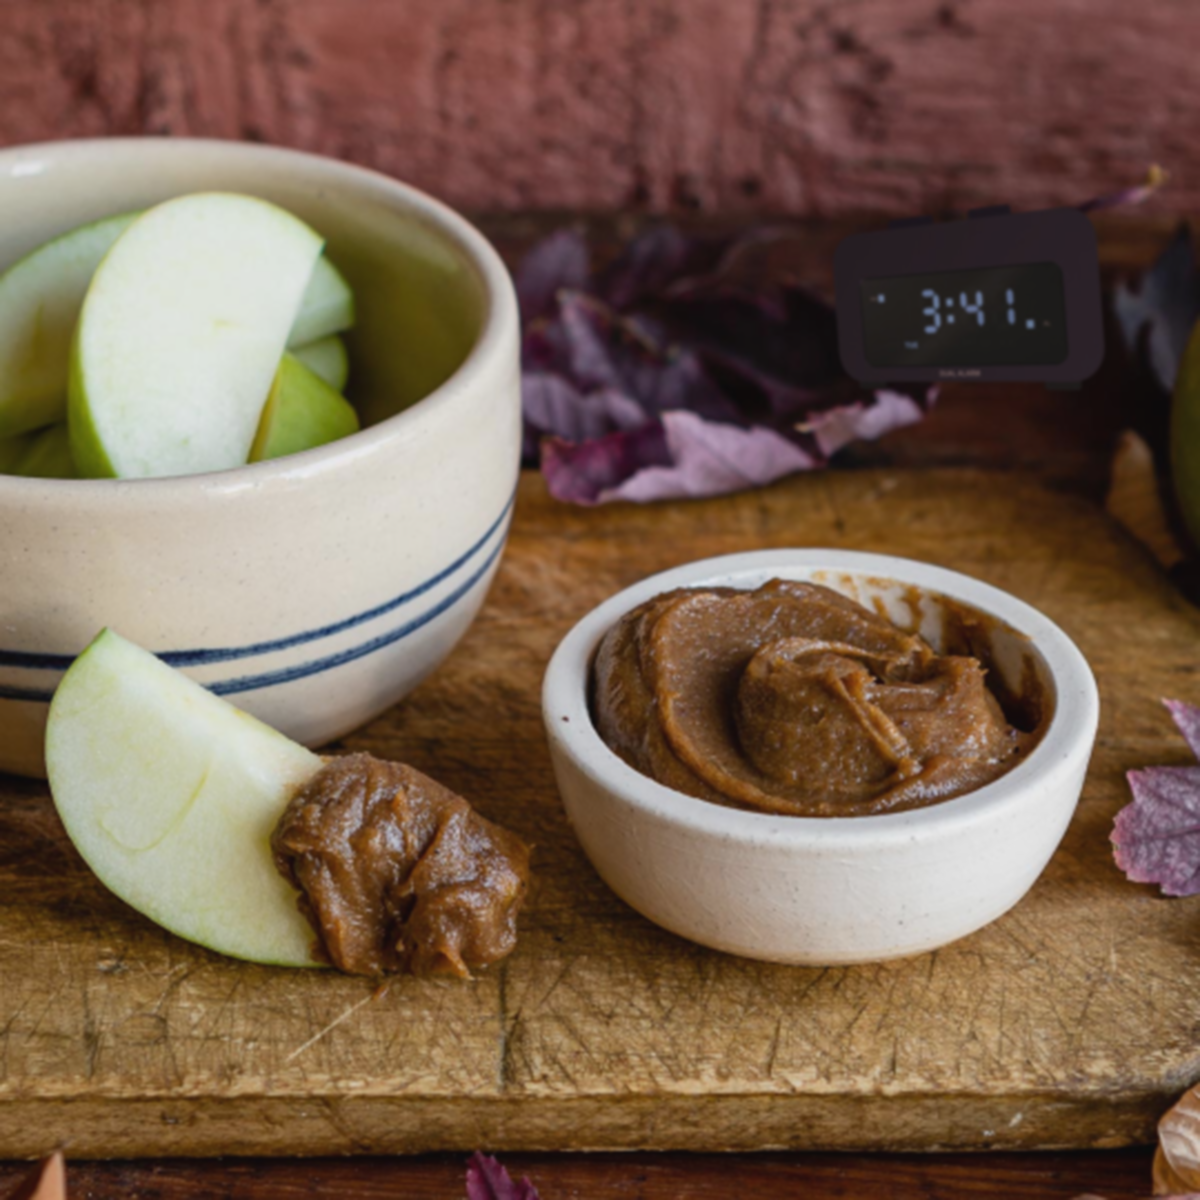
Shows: 3:41
